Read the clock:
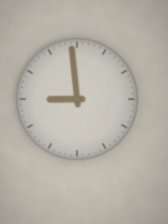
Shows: 8:59
